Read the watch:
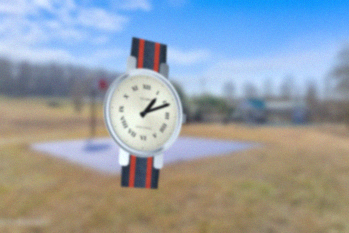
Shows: 1:11
